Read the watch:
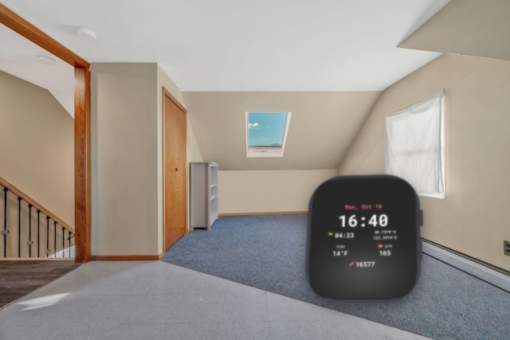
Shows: 16:40
